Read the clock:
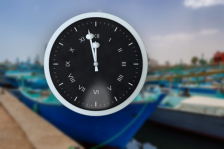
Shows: 11:58
